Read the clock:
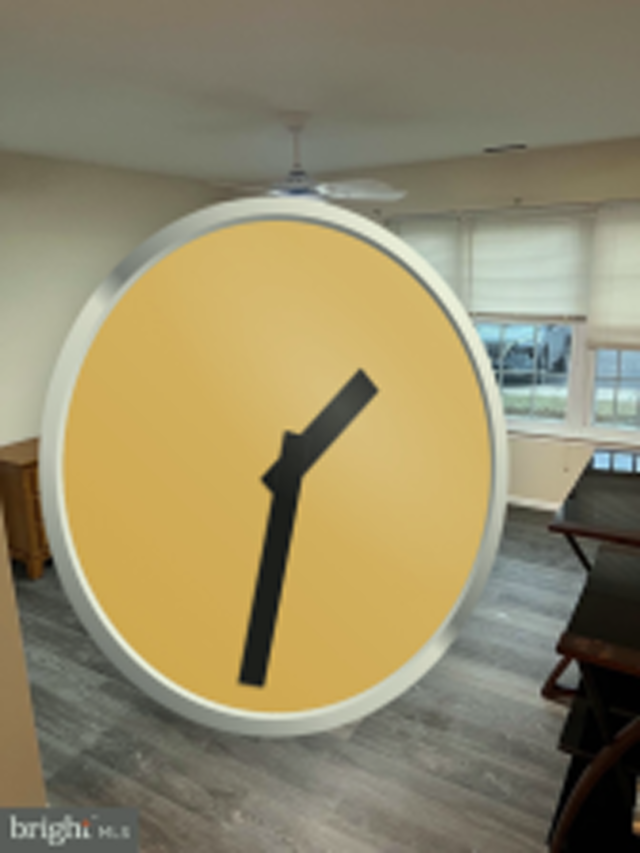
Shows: 1:32
